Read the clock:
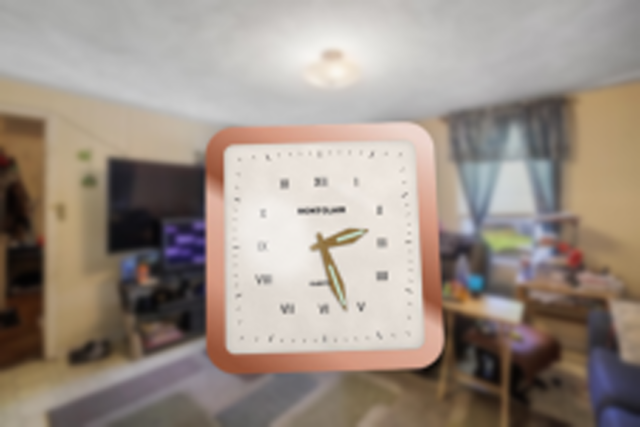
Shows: 2:27
